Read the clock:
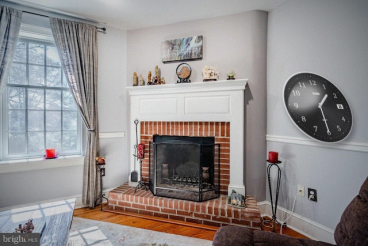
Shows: 1:30
